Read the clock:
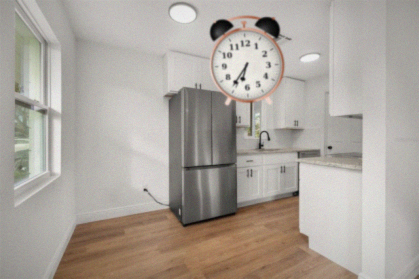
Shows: 6:36
